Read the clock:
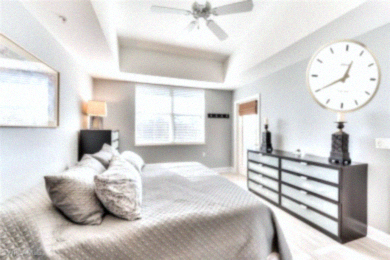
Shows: 12:40
